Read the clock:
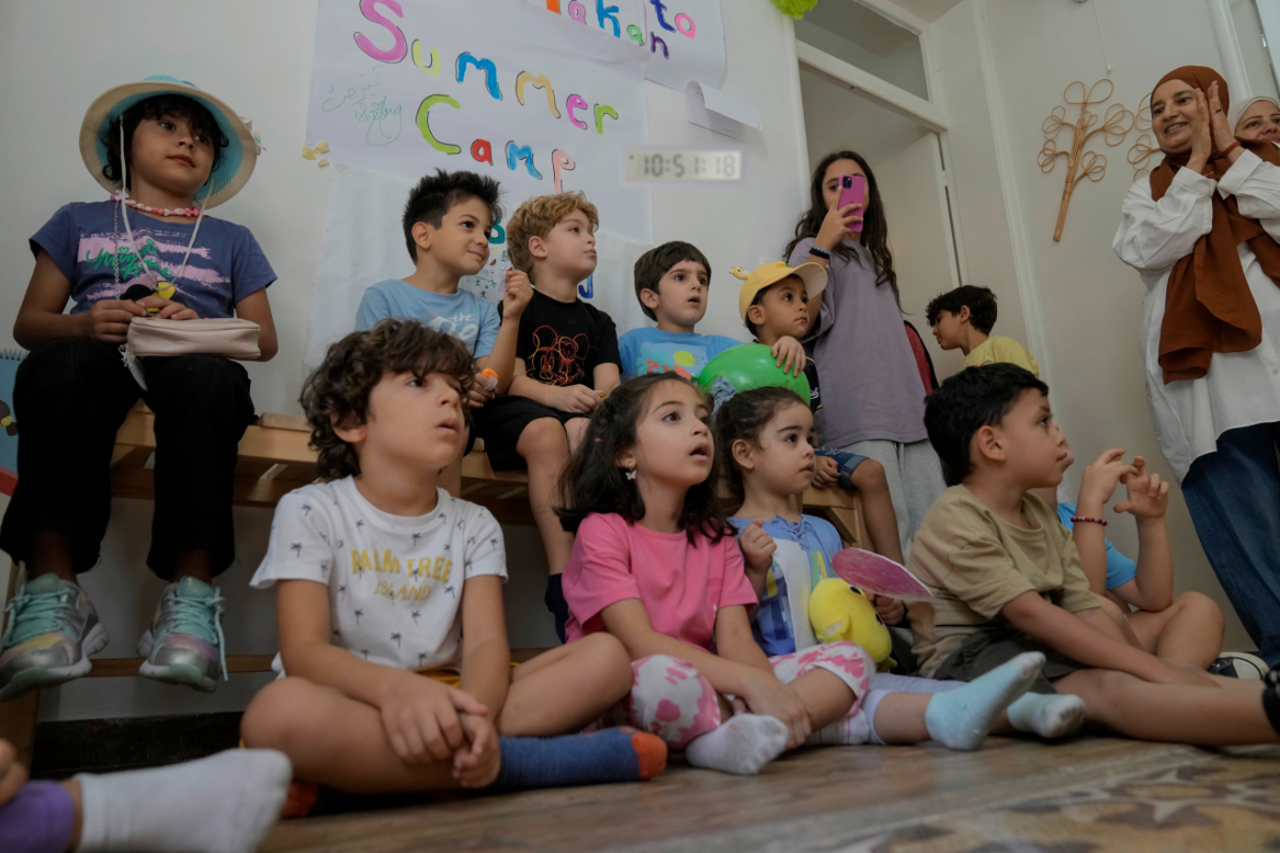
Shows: 10:51:18
